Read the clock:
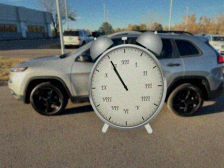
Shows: 10:55
